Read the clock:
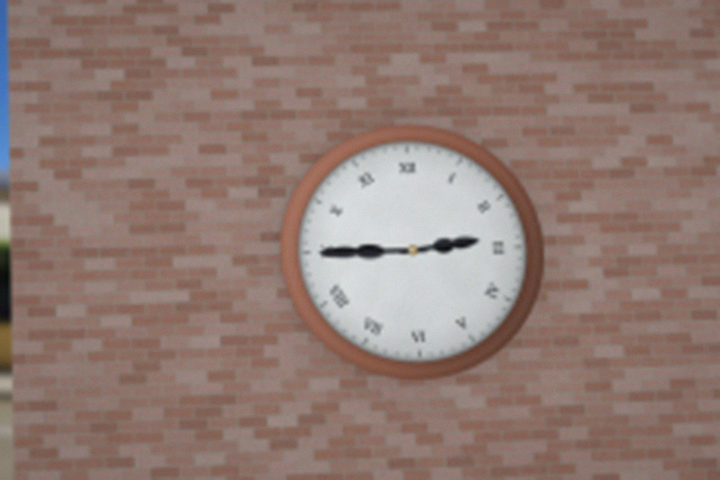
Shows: 2:45
